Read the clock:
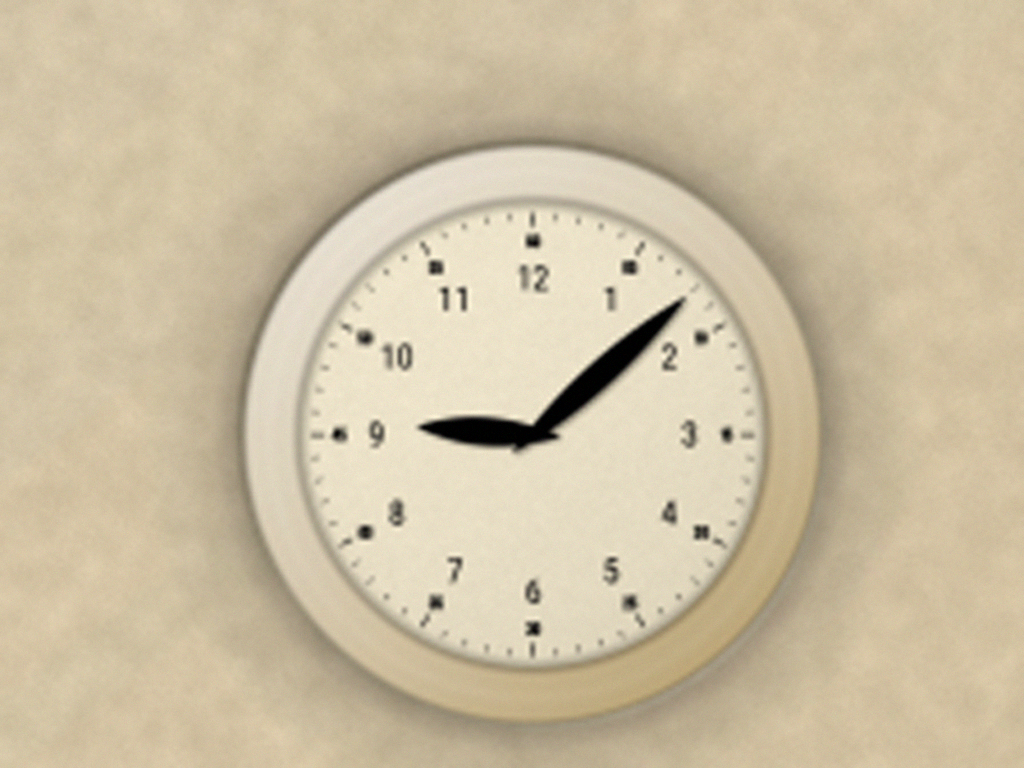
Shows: 9:08
